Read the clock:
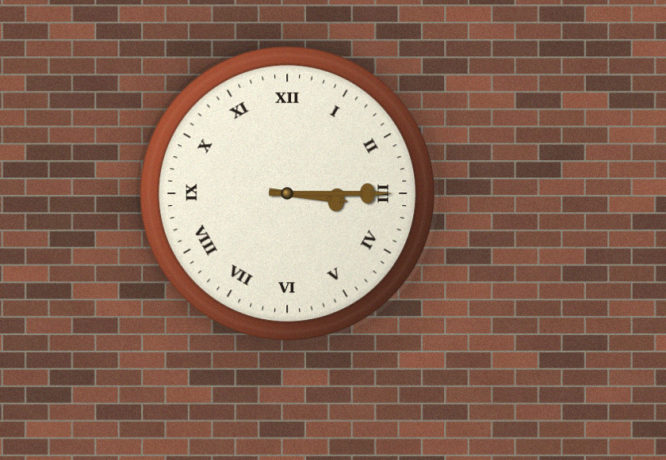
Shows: 3:15
